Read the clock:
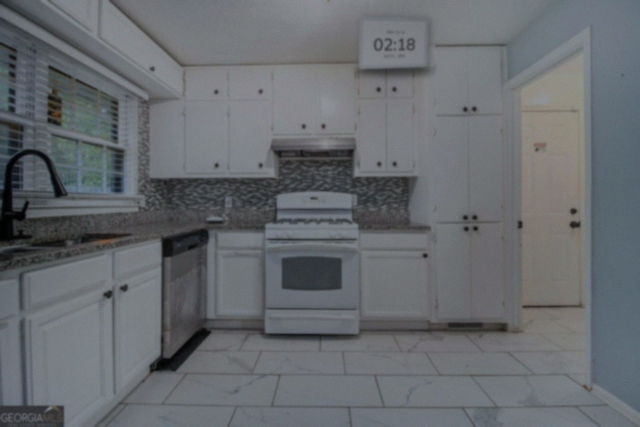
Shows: 2:18
